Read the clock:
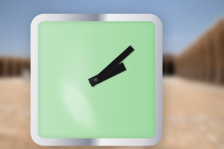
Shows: 2:08
